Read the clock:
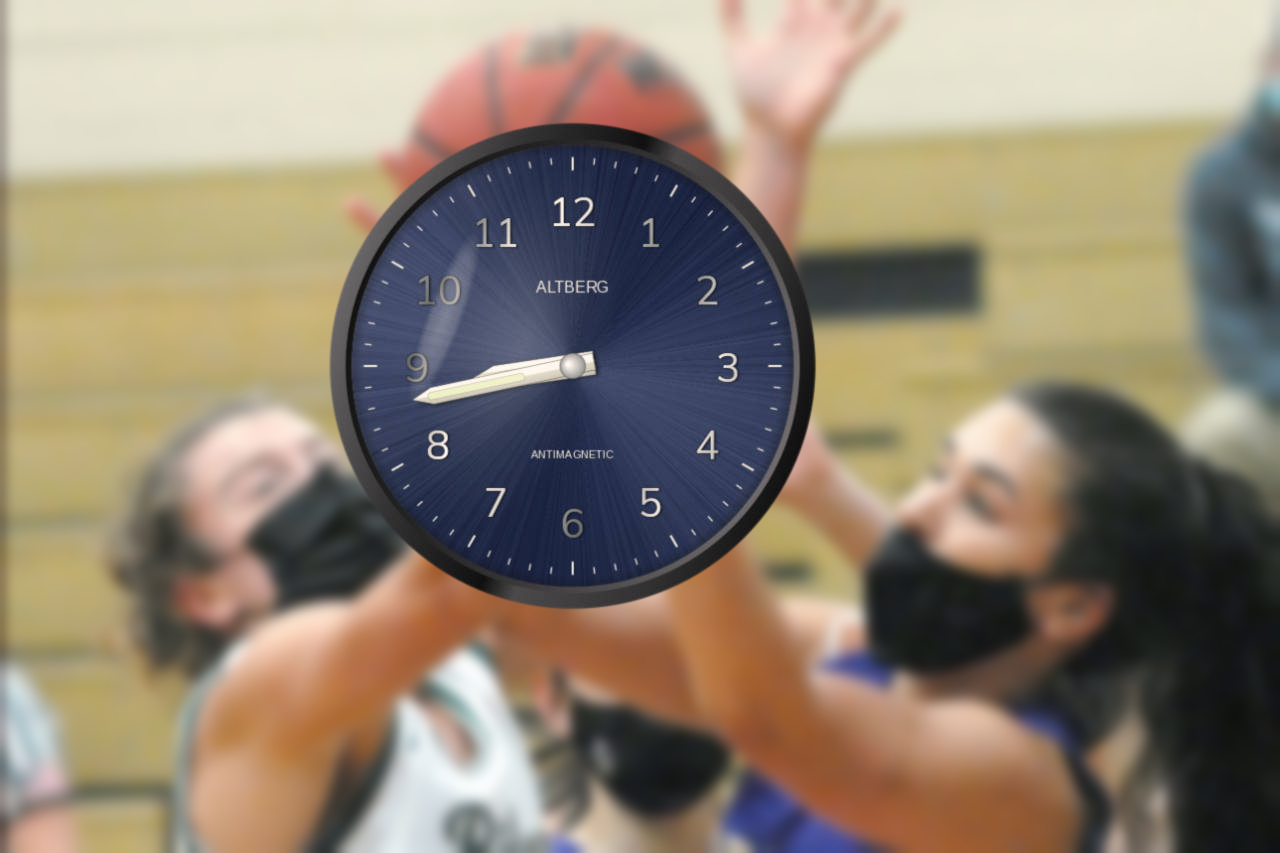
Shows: 8:43
